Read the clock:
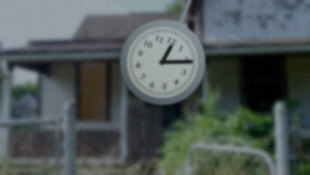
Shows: 12:11
